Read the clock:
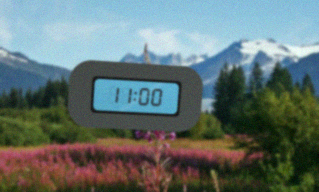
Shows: 11:00
